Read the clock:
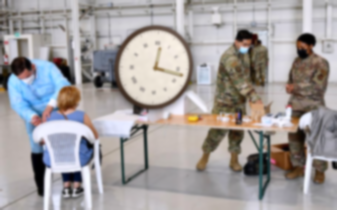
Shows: 12:17
